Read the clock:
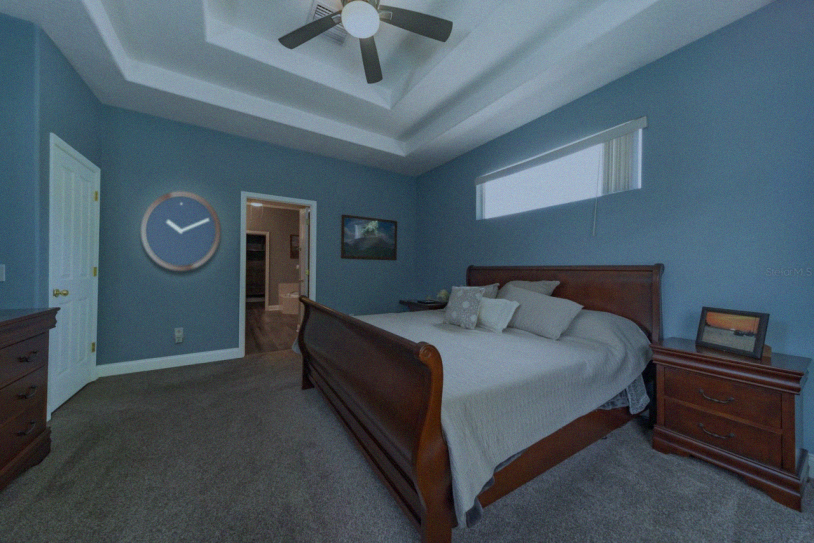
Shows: 10:11
